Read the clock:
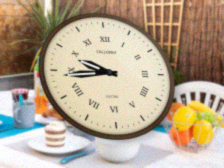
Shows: 9:44
